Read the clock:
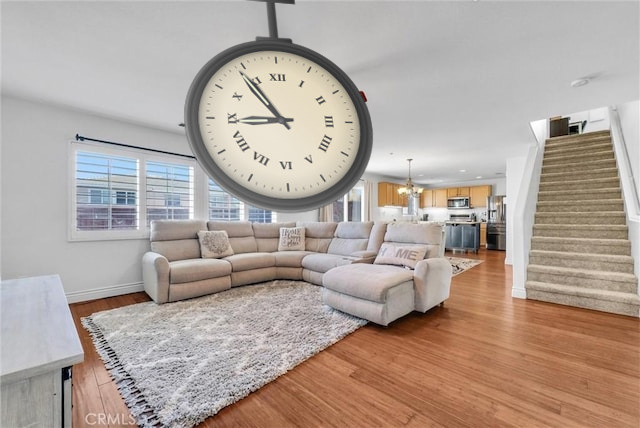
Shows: 8:54
